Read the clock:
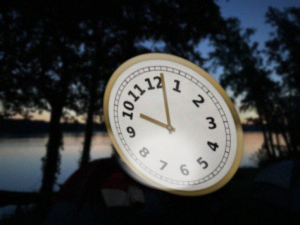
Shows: 10:02
